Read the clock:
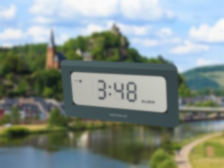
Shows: 3:48
